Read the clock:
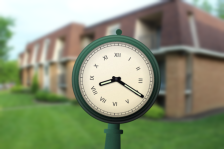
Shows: 8:20
